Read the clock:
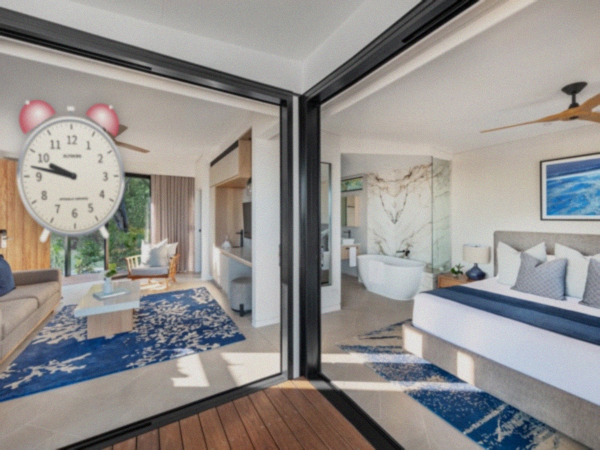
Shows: 9:47
